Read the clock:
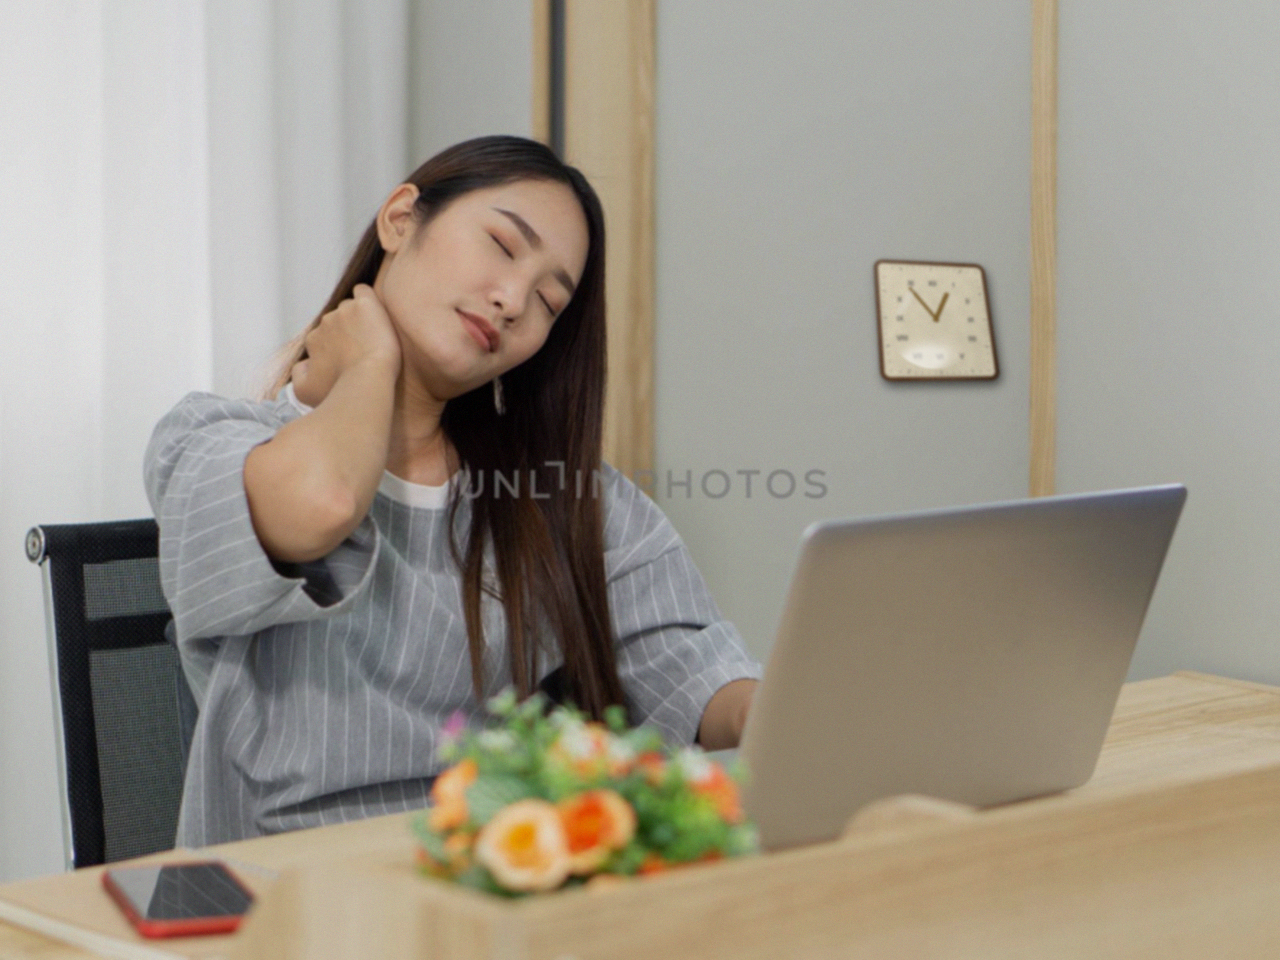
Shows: 12:54
